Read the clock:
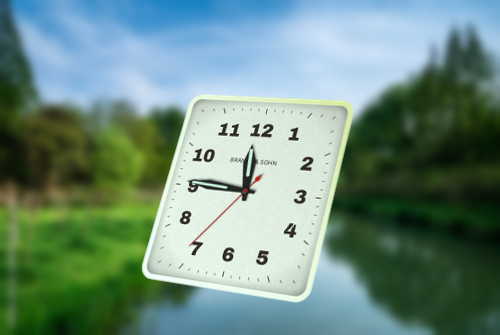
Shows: 11:45:36
